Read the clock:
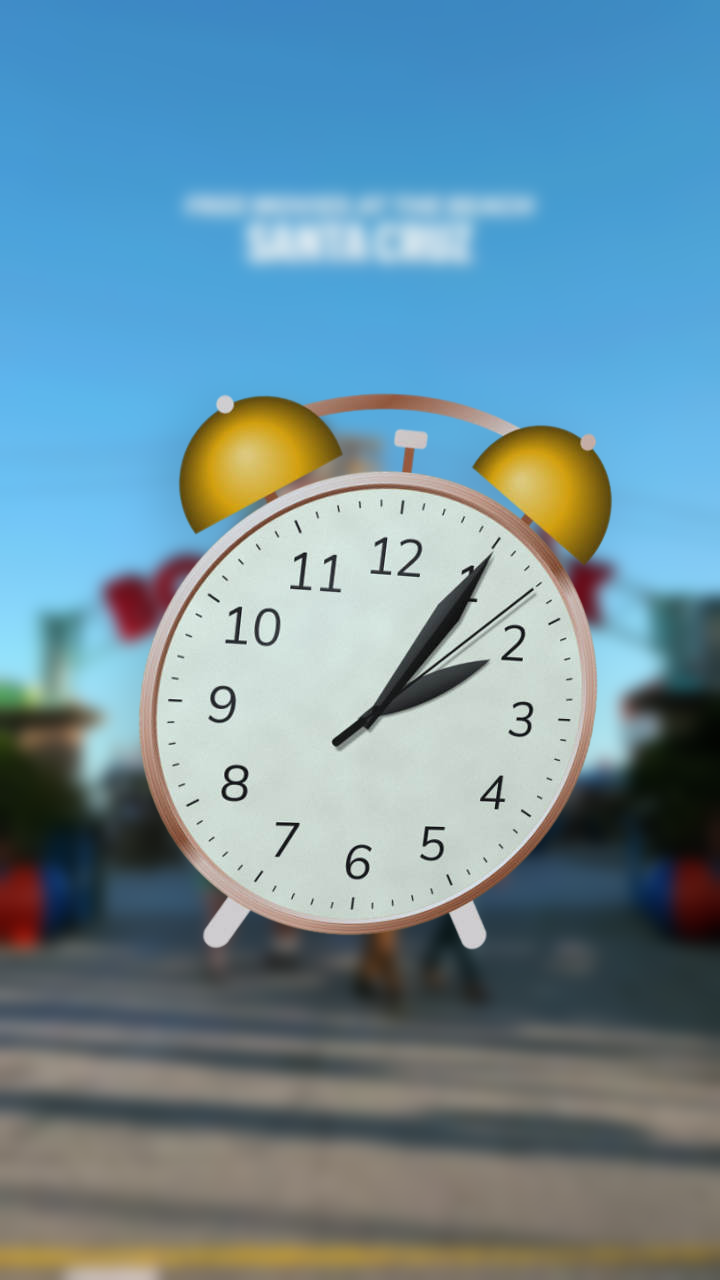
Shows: 2:05:08
